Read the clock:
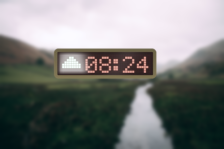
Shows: 8:24
